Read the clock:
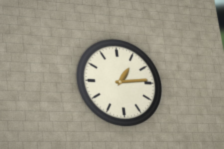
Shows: 1:14
